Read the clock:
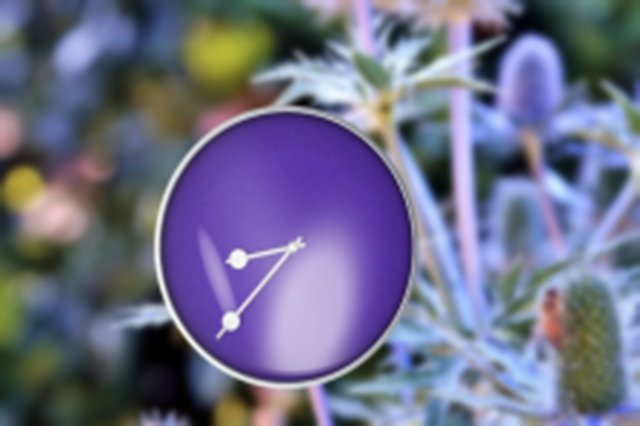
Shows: 8:37
